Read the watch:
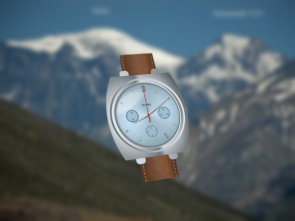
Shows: 8:10
